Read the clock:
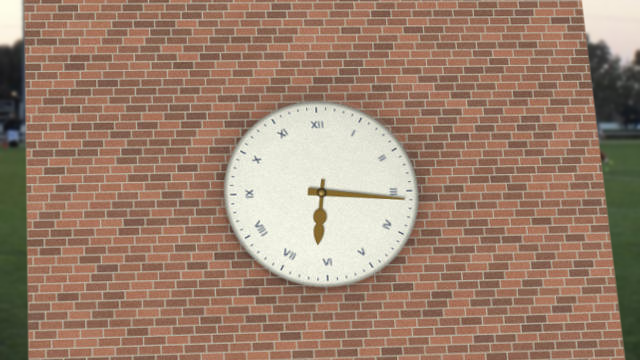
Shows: 6:16
